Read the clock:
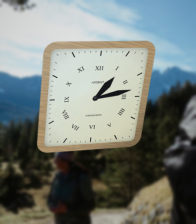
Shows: 1:13
